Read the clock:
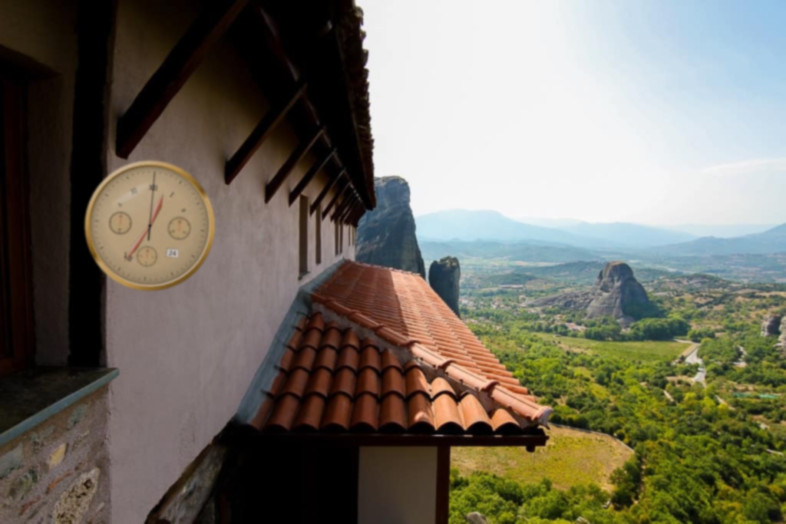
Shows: 12:35
